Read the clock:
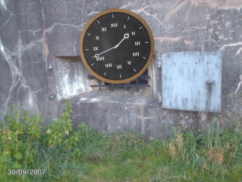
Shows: 1:42
